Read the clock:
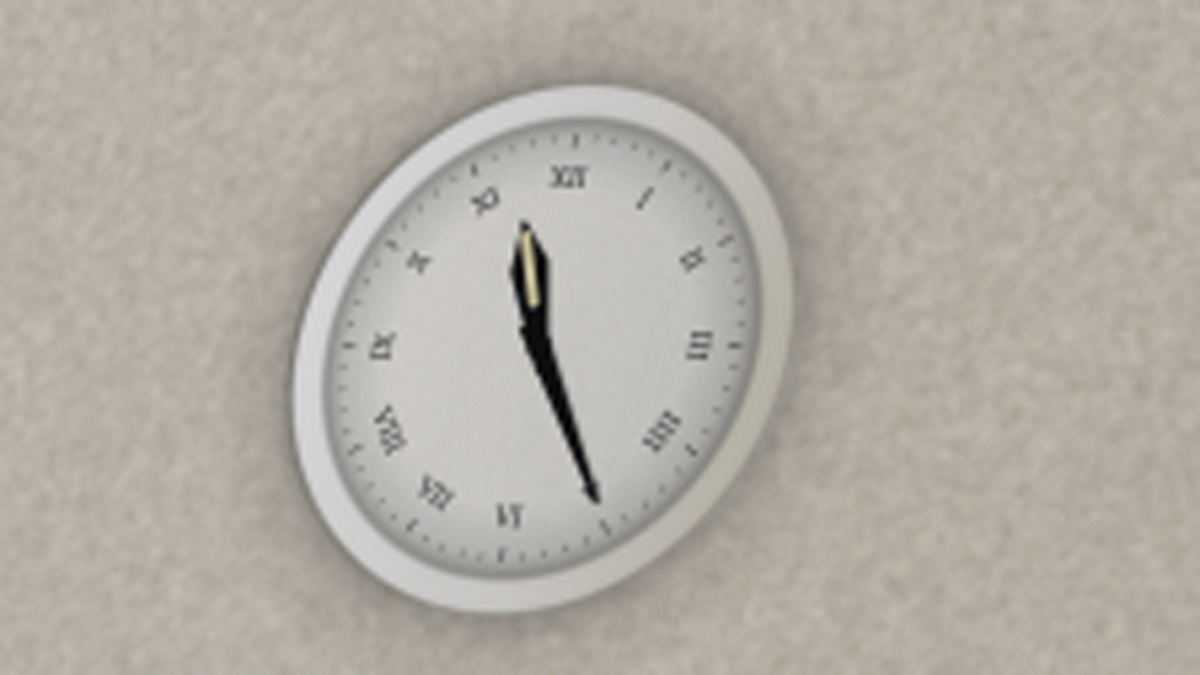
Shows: 11:25
